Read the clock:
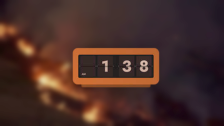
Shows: 1:38
